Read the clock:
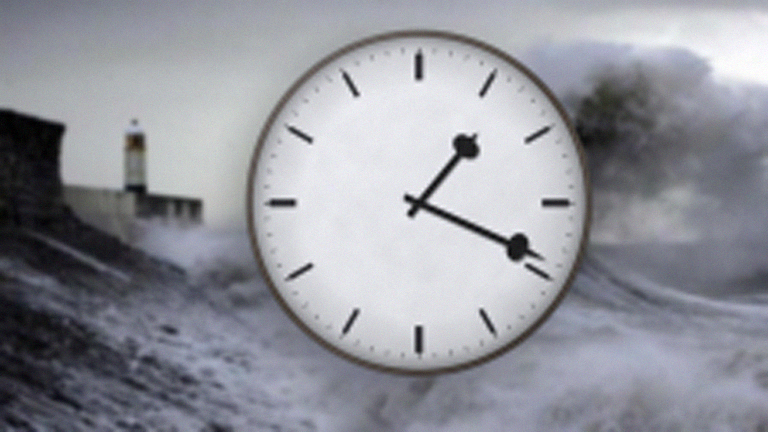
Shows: 1:19
